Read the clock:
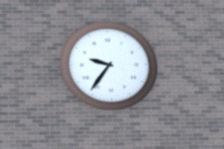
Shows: 9:36
